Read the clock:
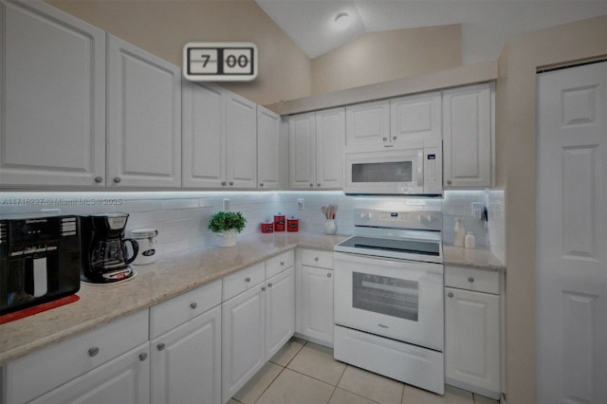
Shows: 7:00
